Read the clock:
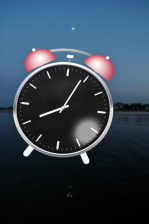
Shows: 8:04
